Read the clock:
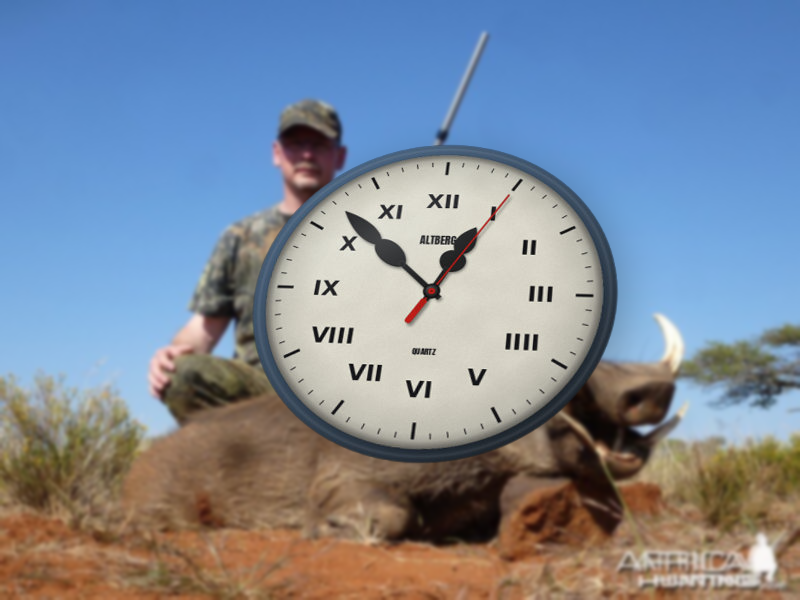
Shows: 12:52:05
